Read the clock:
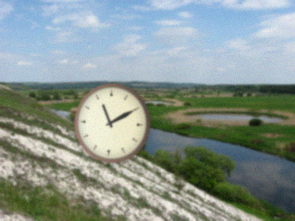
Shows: 11:10
